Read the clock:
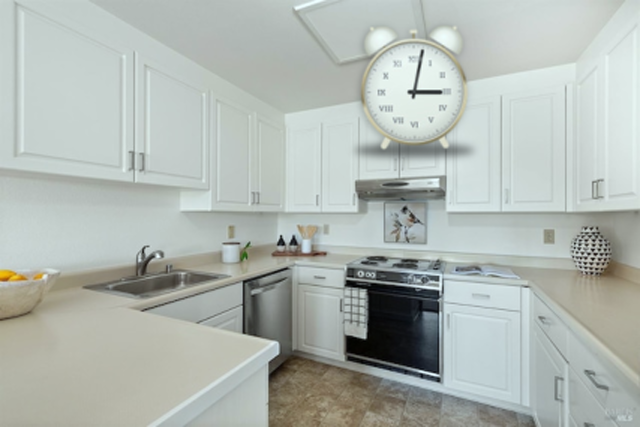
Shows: 3:02
